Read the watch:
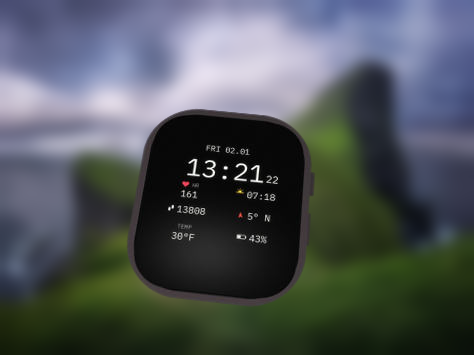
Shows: 13:21:22
